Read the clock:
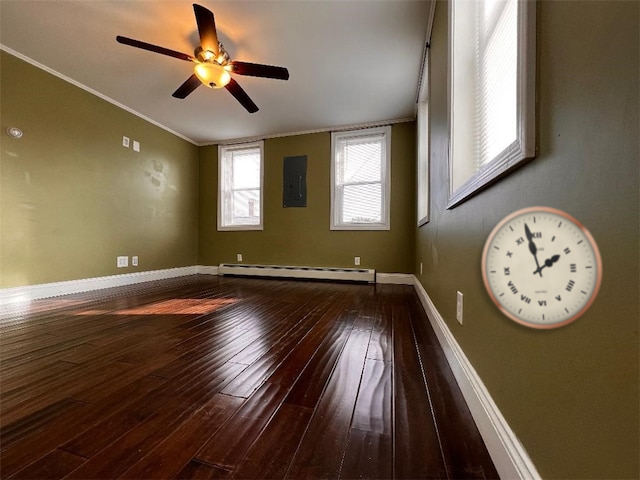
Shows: 1:58
